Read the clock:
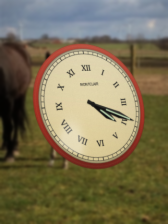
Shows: 4:19
